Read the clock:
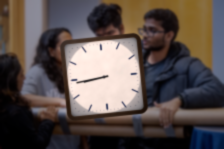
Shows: 8:44
